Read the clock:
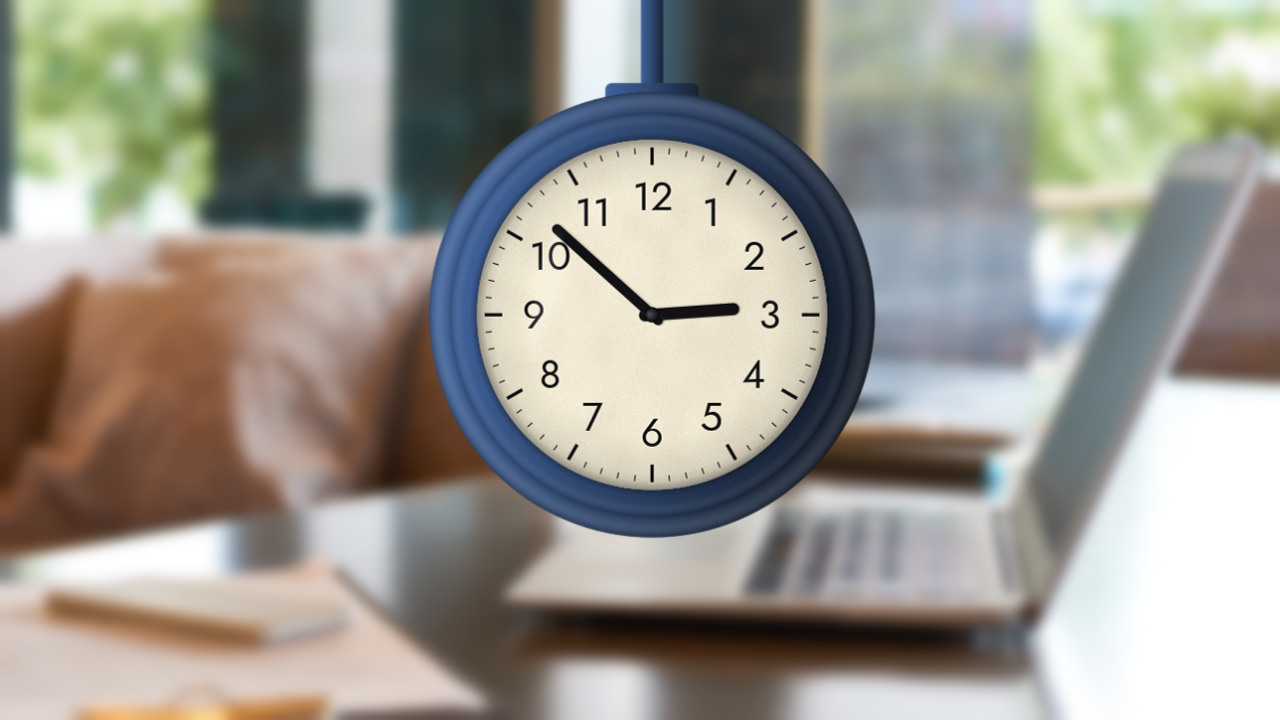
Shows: 2:52
